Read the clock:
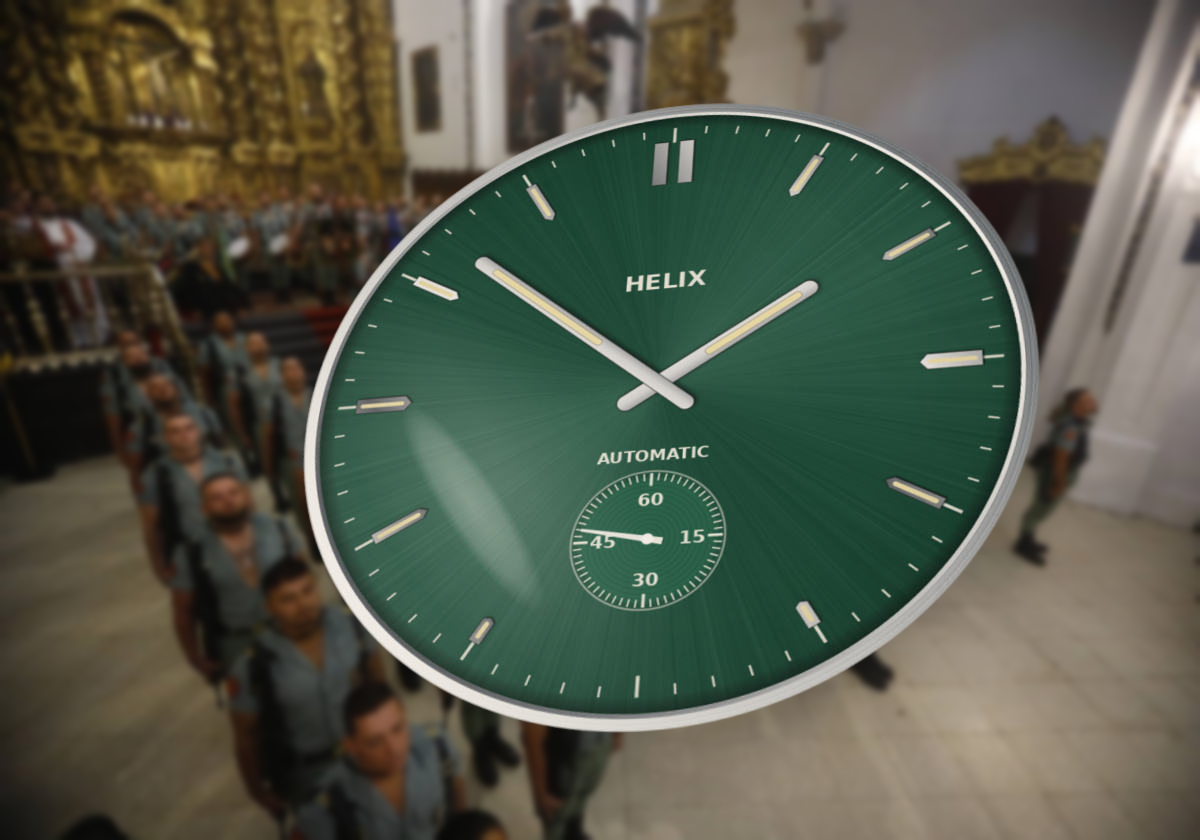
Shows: 1:51:47
